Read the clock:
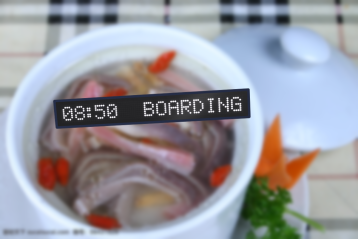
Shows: 8:50
